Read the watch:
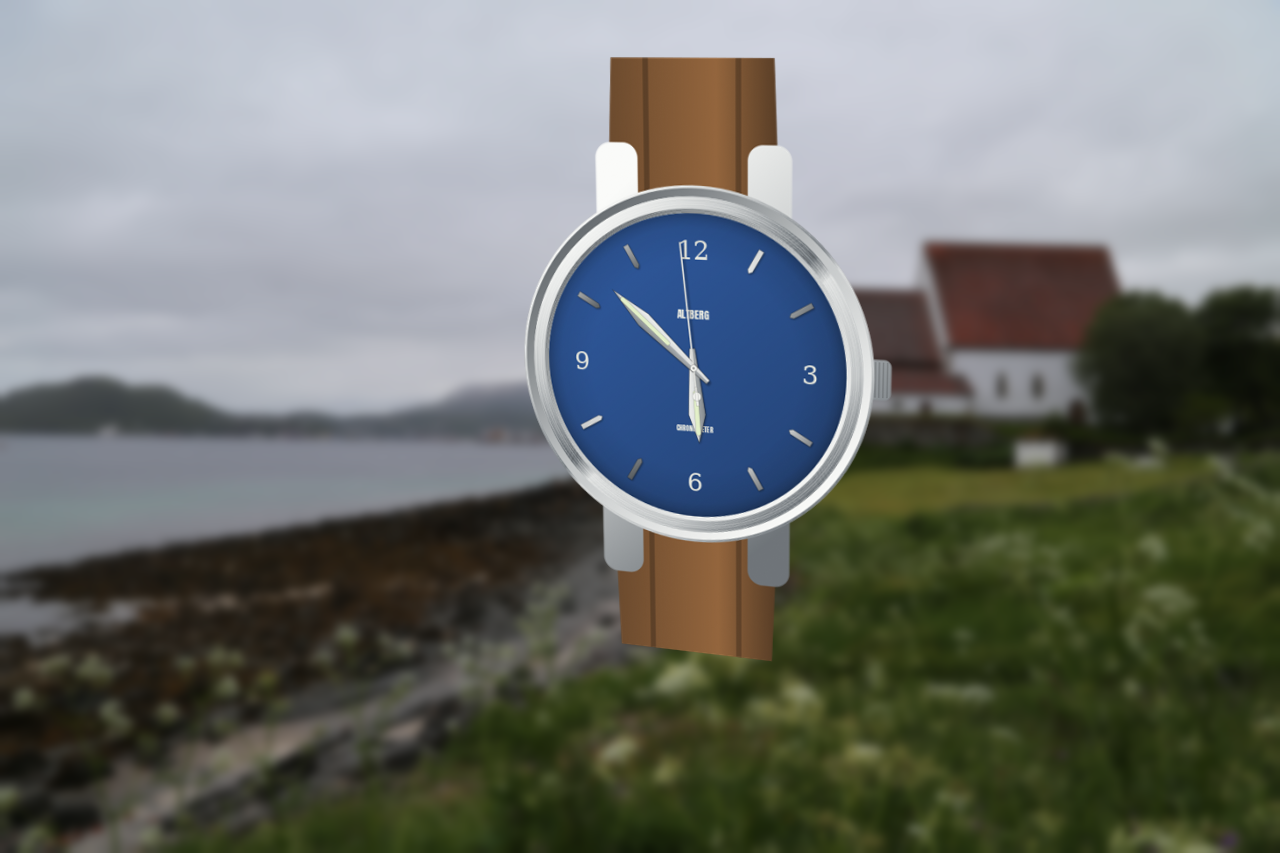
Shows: 5:51:59
